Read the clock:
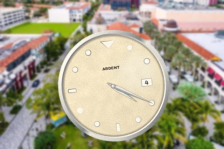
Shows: 4:20
